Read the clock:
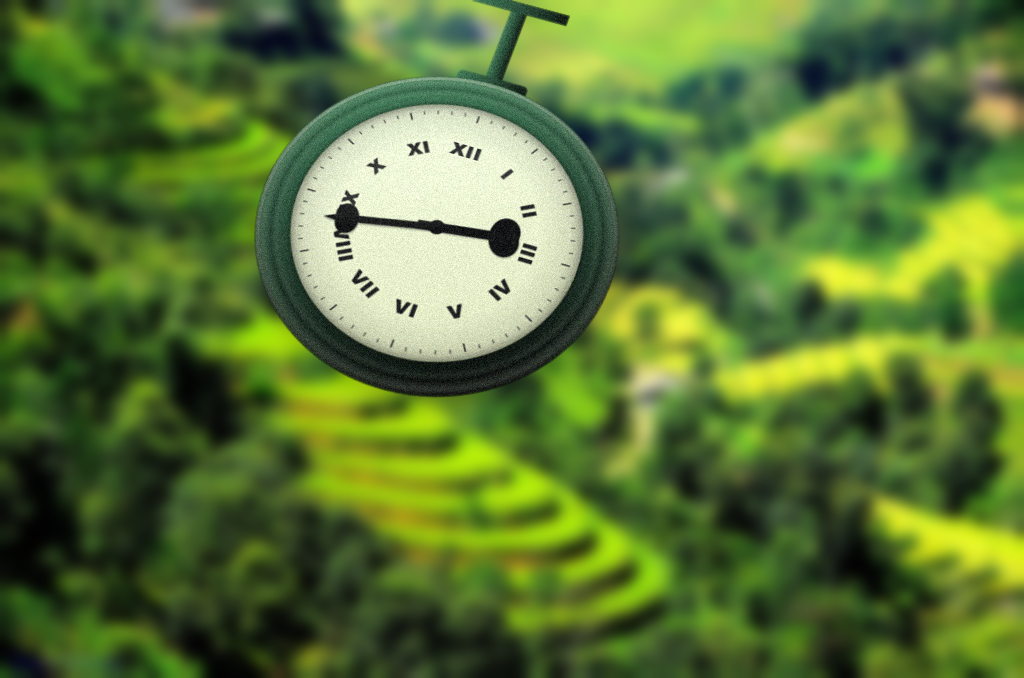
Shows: 2:43
